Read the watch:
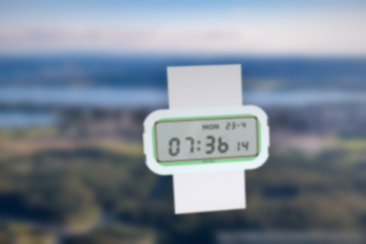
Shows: 7:36:14
